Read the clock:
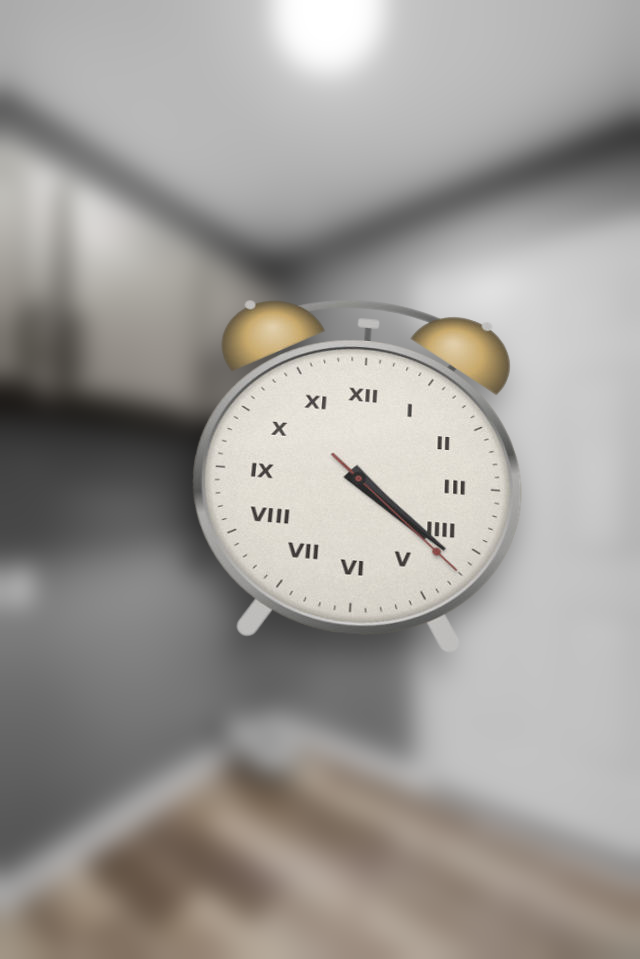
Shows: 4:21:22
